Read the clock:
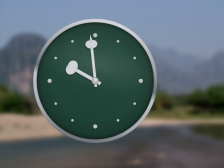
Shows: 9:59
